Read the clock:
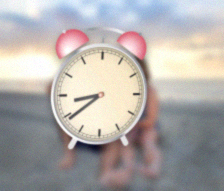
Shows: 8:39
